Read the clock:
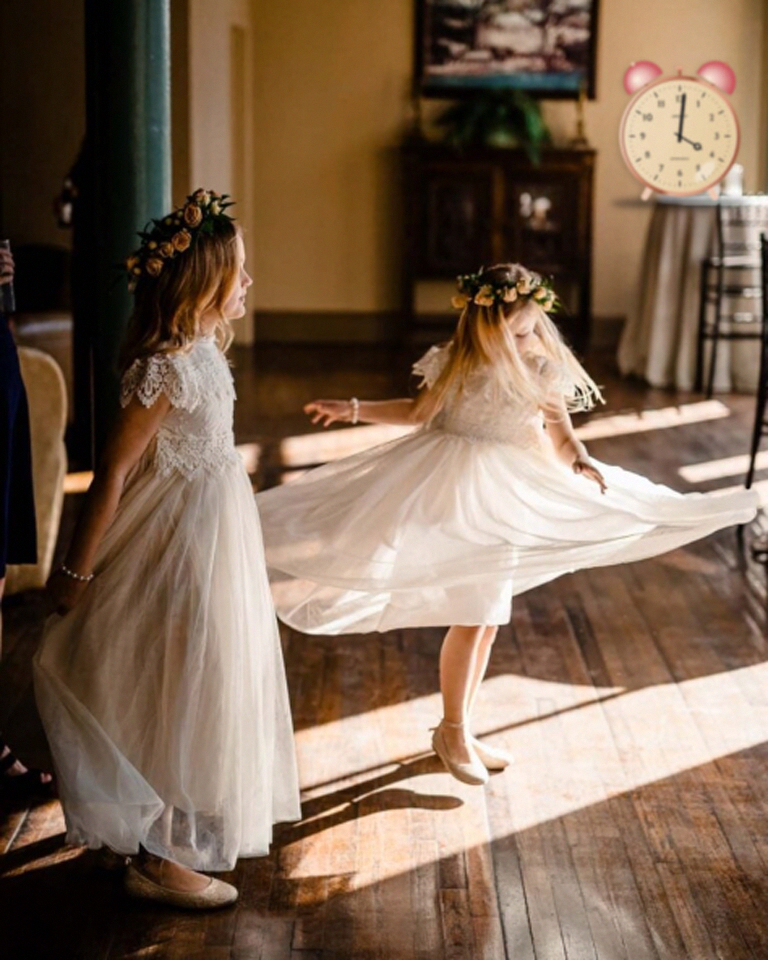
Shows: 4:01
